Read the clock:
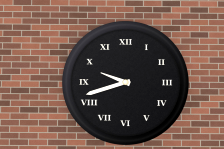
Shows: 9:42
